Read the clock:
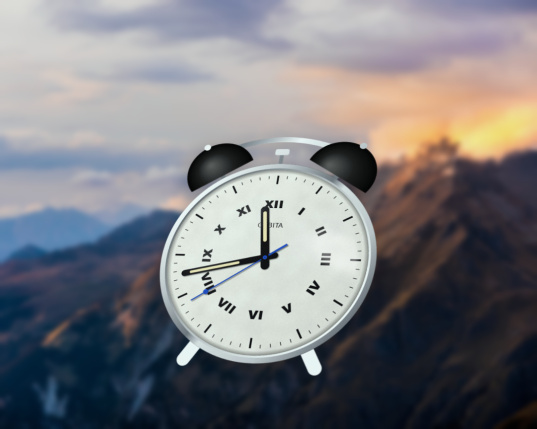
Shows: 11:42:39
